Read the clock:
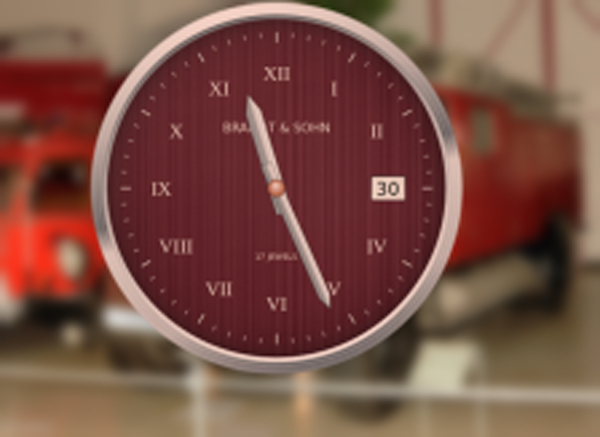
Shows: 11:26
